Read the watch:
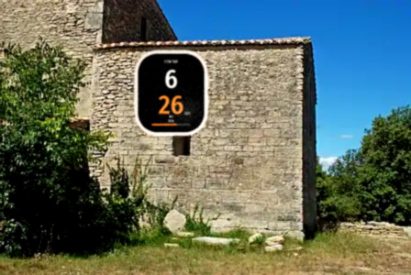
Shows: 6:26
